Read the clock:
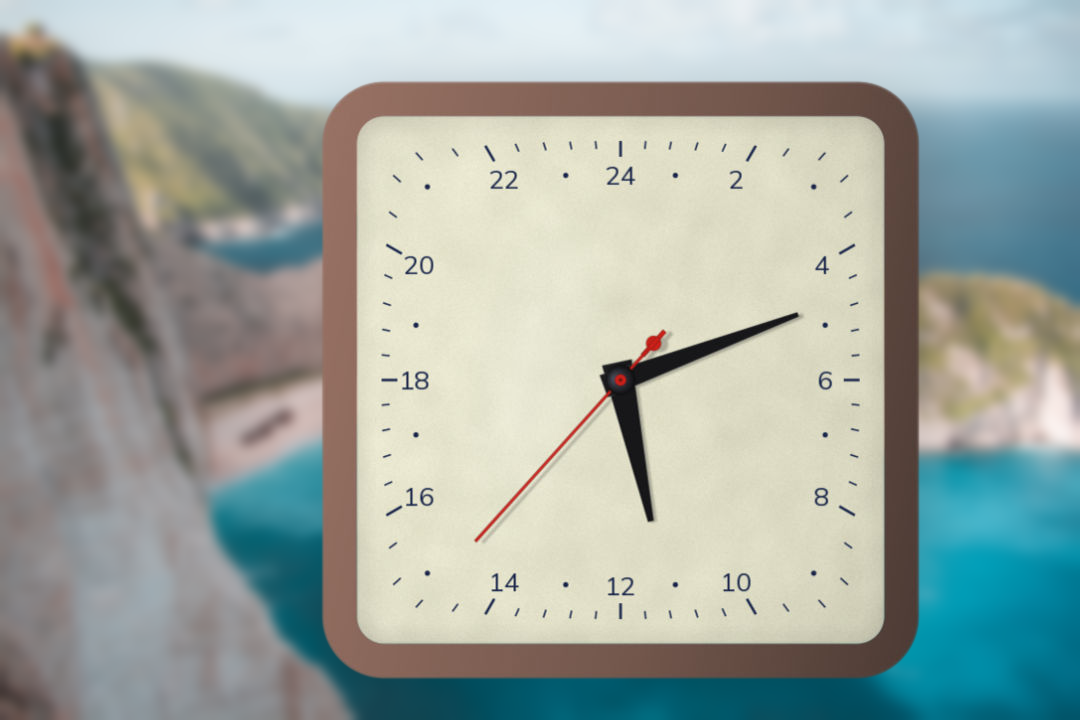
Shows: 11:11:37
